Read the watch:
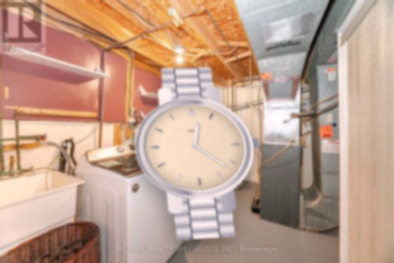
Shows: 12:22
